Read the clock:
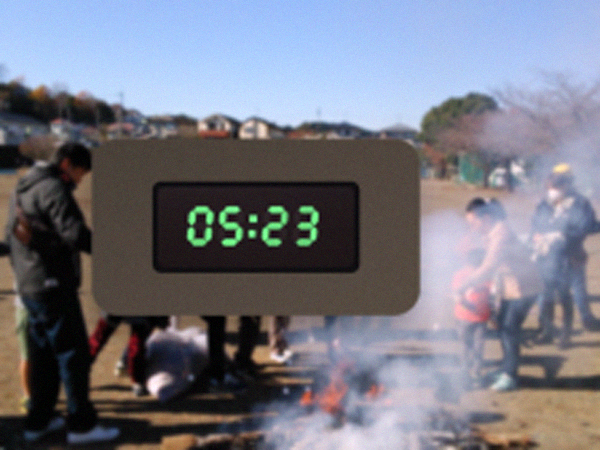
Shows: 5:23
